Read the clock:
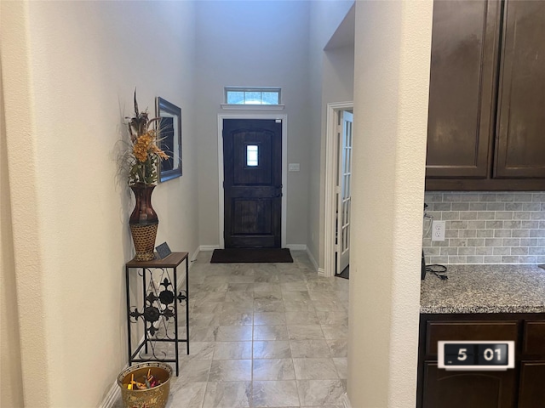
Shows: 5:01
